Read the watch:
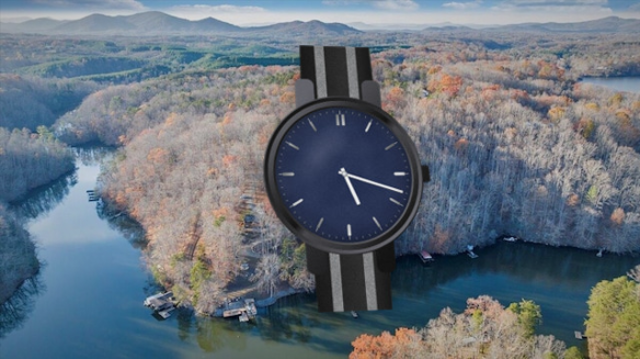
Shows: 5:18
